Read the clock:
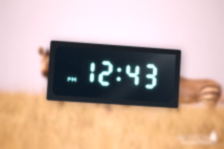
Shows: 12:43
